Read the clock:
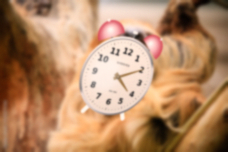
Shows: 4:10
